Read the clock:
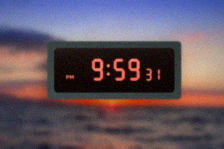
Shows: 9:59:31
